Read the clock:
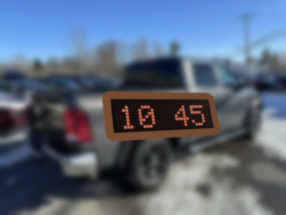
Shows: 10:45
